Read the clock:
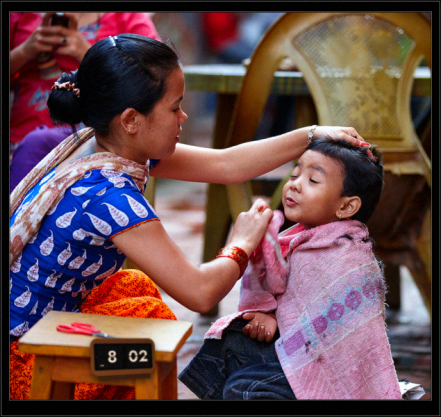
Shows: 8:02
